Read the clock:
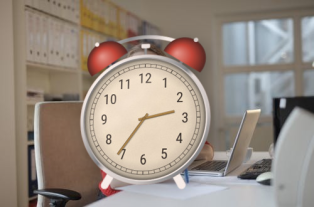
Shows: 2:36
